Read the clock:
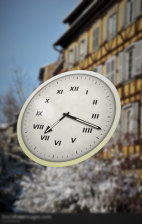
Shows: 7:18
